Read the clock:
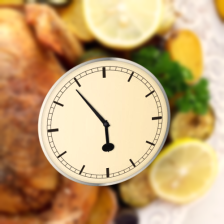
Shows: 5:54
